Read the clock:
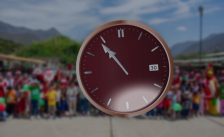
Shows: 10:54
